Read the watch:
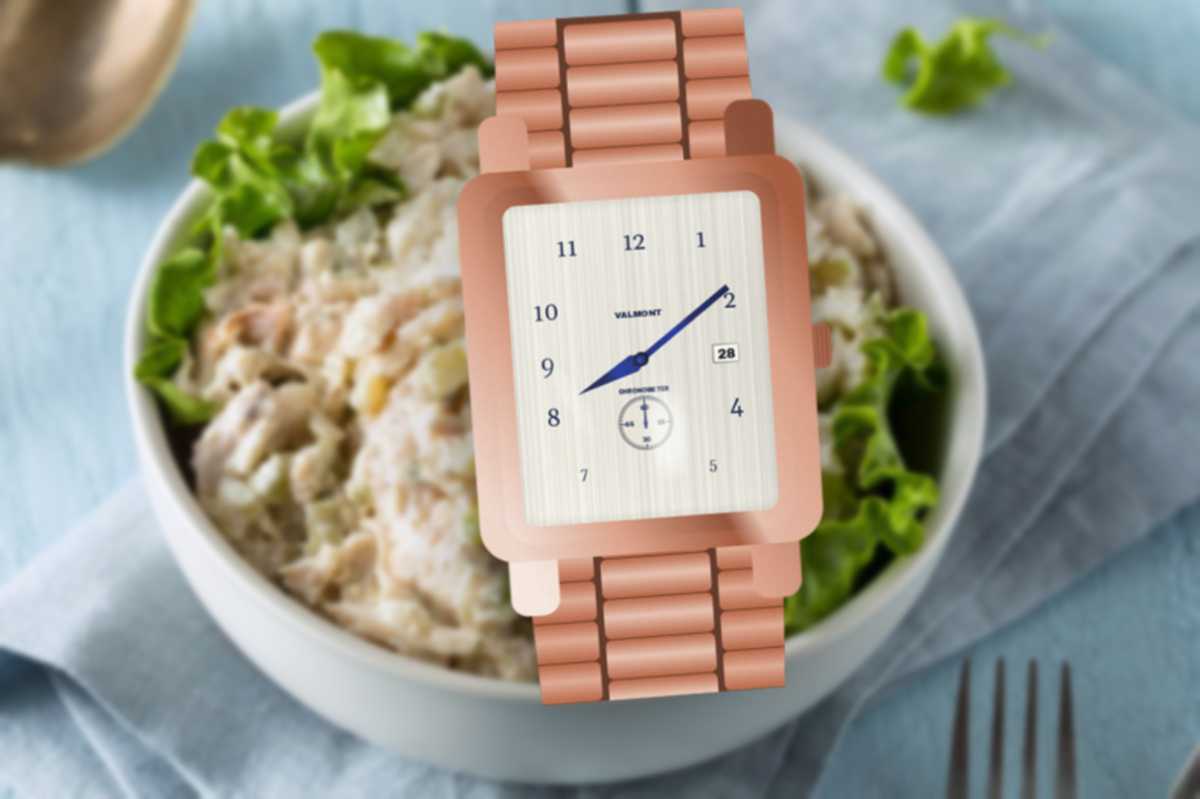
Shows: 8:09
